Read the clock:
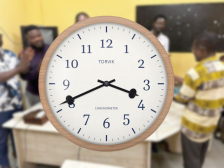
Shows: 3:41
